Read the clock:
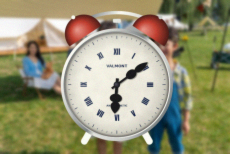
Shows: 6:09
